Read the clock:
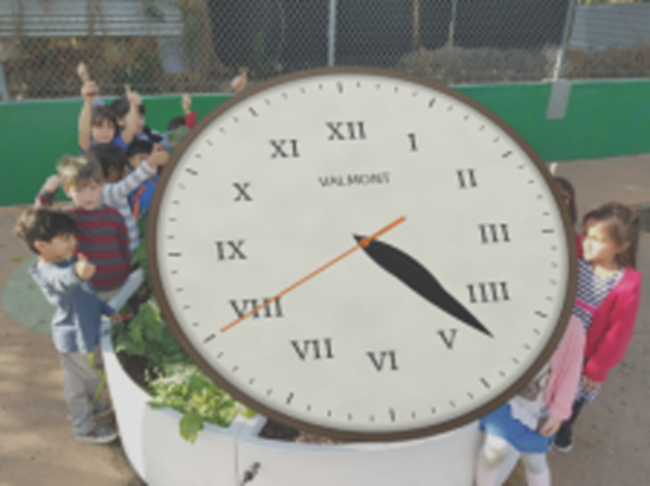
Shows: 4:22:40
